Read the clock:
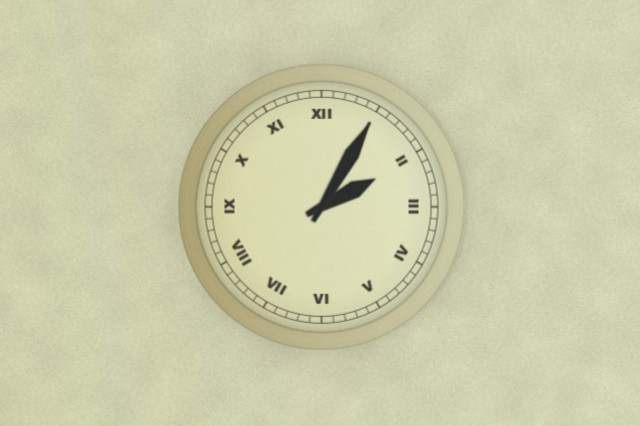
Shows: 2:05
